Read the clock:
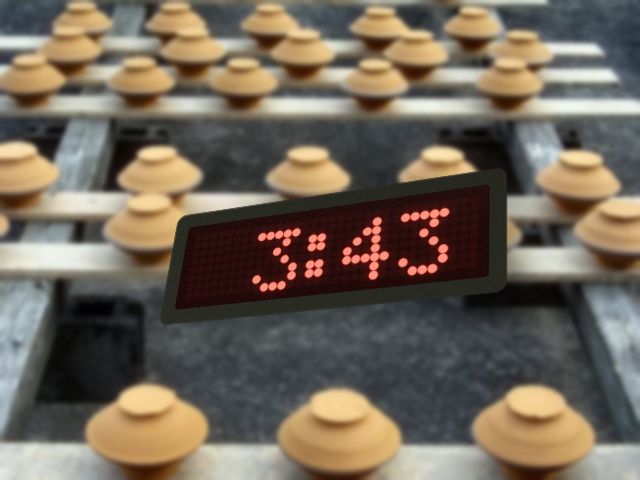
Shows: 3:43
